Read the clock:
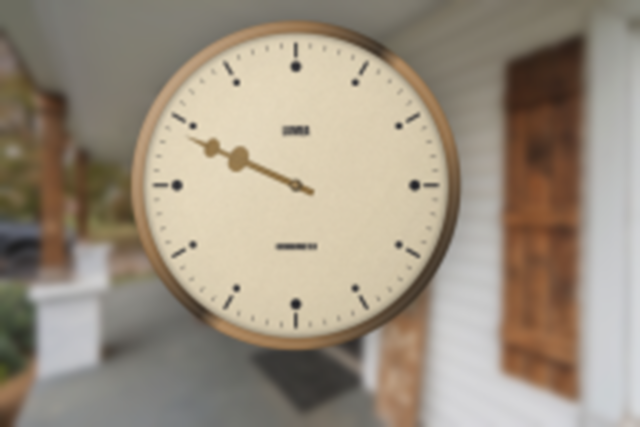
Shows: 9:49
